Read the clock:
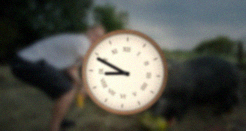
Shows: 8:49
